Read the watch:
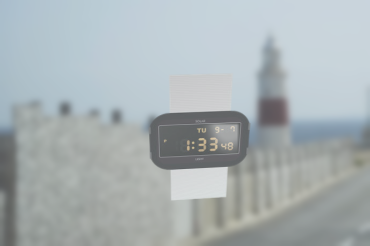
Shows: 1:33:48
